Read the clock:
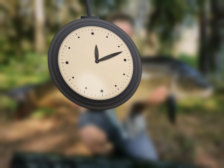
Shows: 12:12
